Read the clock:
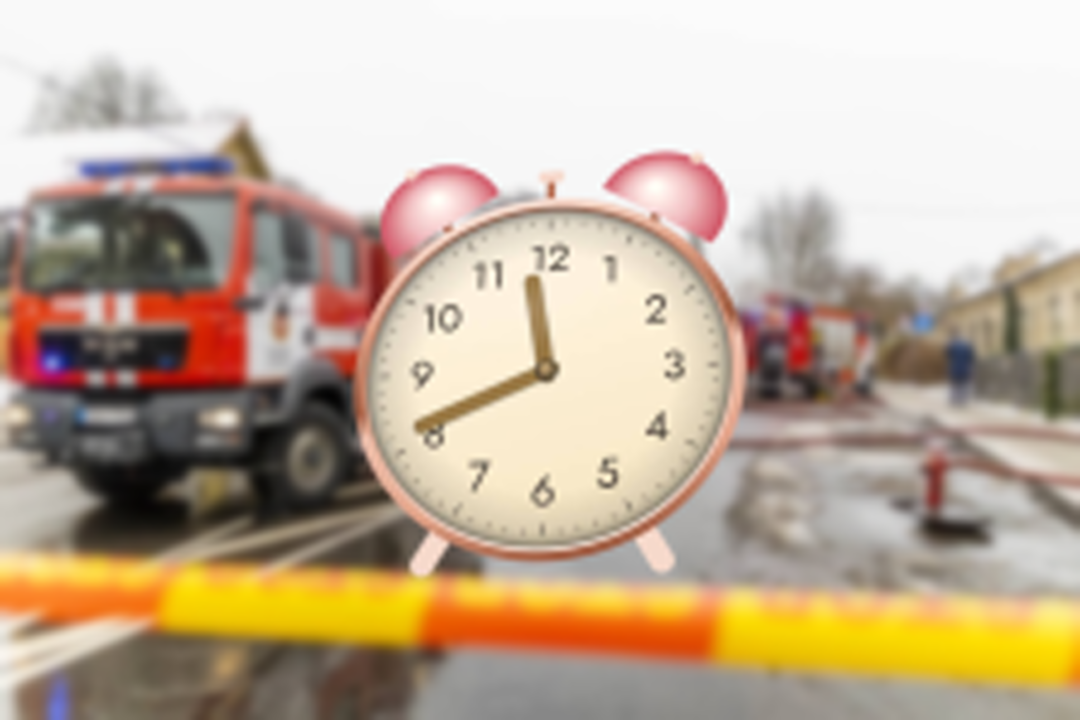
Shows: 11:41
